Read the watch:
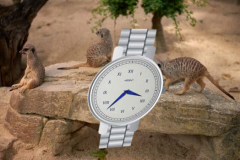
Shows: 3:37
